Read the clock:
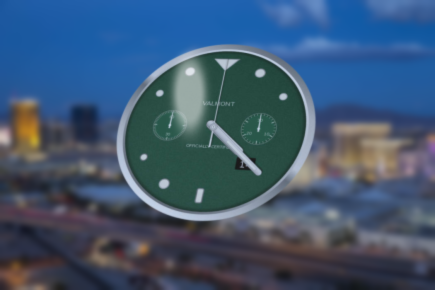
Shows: 4:22
